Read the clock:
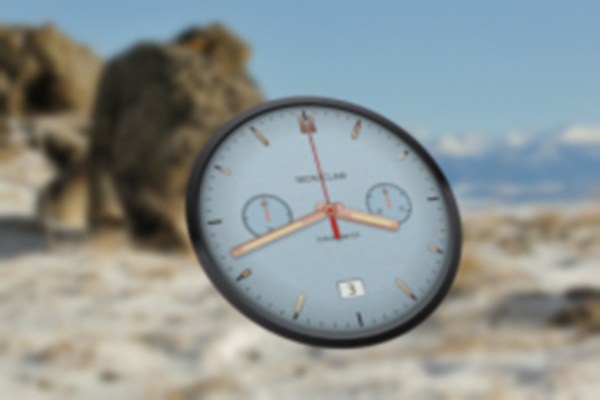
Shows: 3:42
